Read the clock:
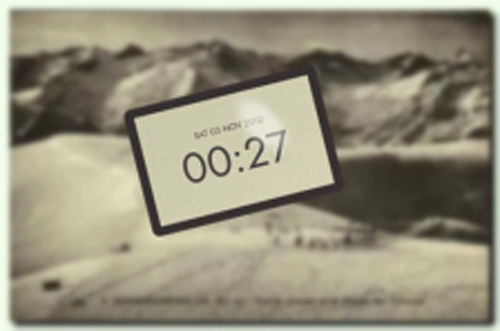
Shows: 0:27
